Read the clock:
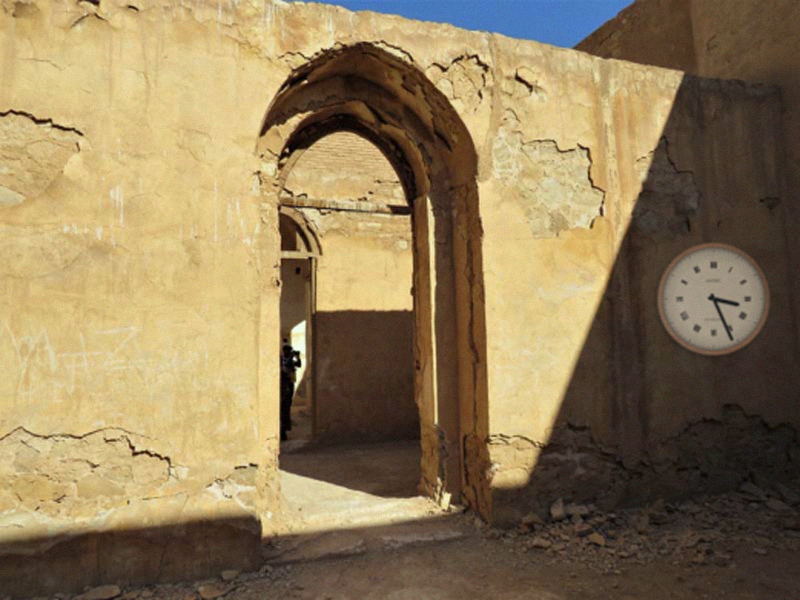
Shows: 3:26
